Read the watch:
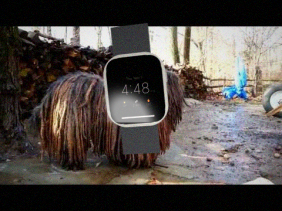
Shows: 4:48
